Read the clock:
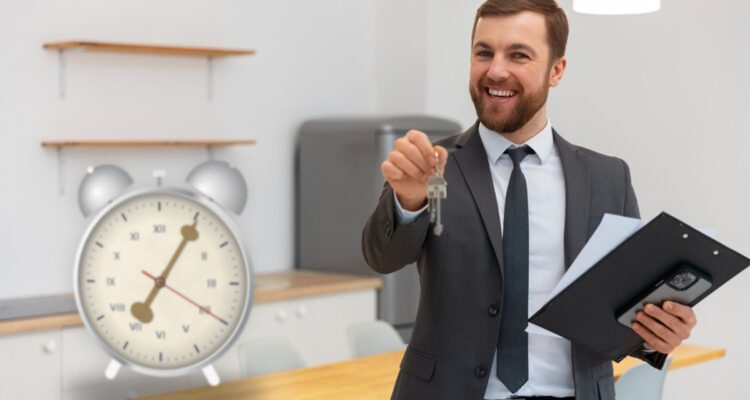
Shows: 7:05:20
